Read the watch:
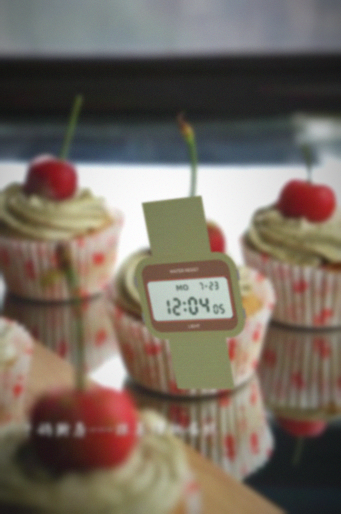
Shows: 12:04
